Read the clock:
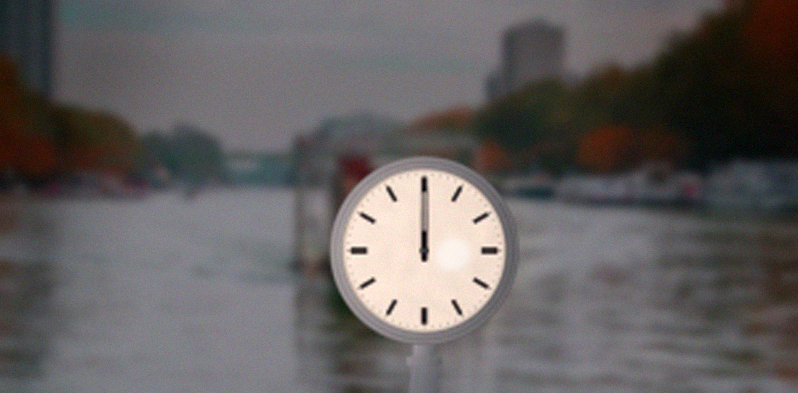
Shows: 12:00
